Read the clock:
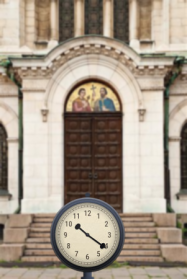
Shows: 10:21
